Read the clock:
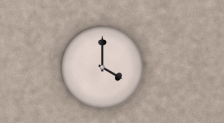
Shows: 4:00
